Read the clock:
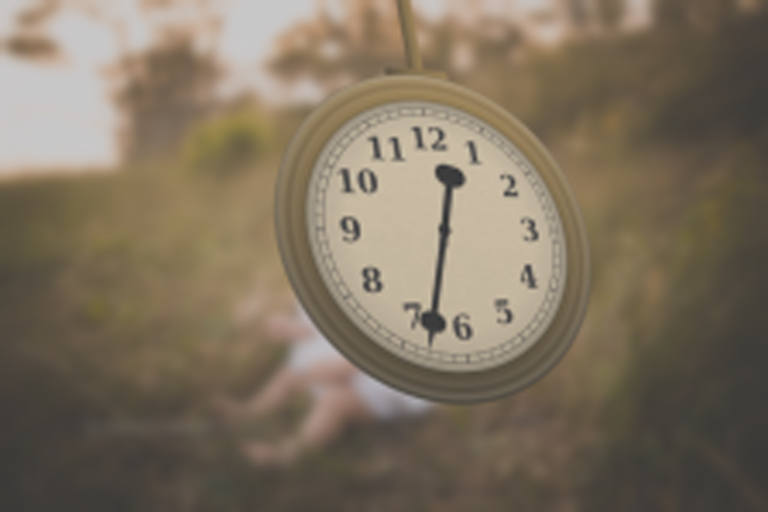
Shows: 12:33
